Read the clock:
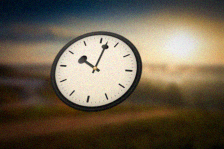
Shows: 10:02
